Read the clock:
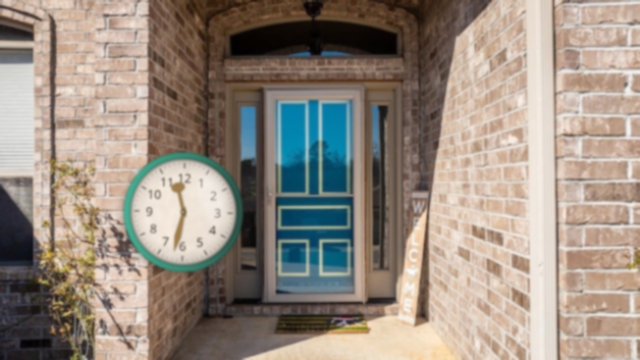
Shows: 11:32
